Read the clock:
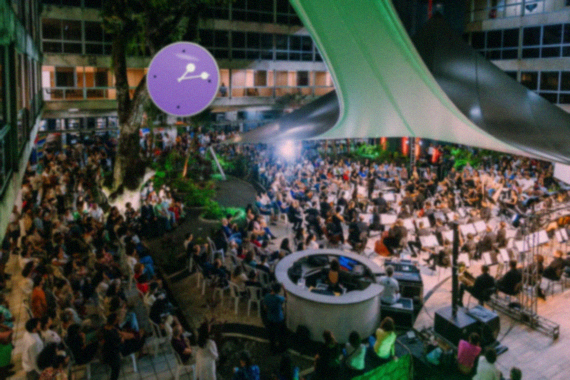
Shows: 1:13
